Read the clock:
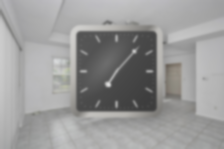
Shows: 7:07
